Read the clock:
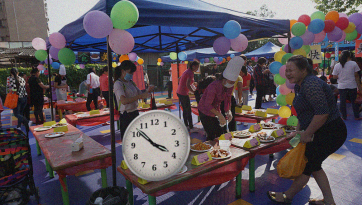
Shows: 3:52
